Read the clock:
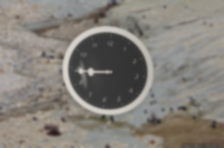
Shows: 8:44
